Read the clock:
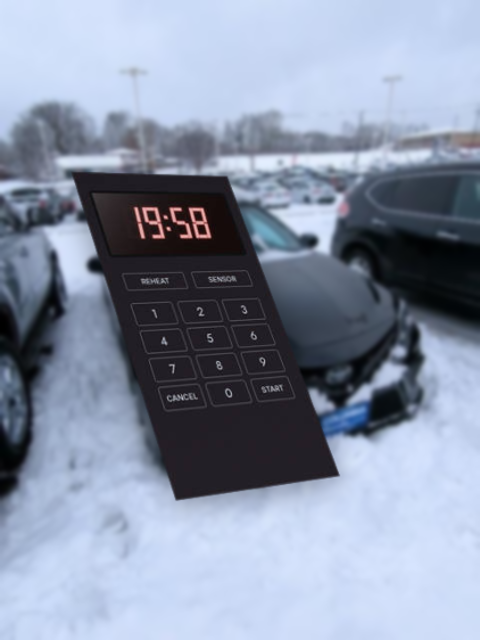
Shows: 19:58
